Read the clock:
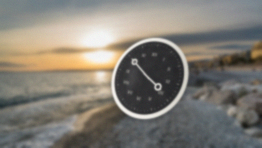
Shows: 3:50
